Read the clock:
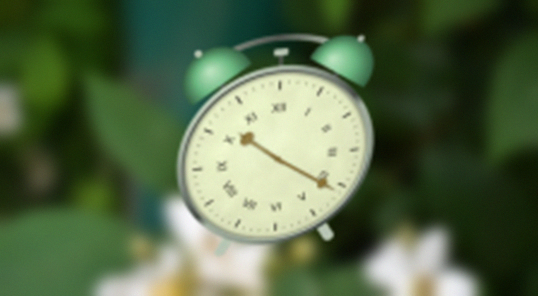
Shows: 10:21
